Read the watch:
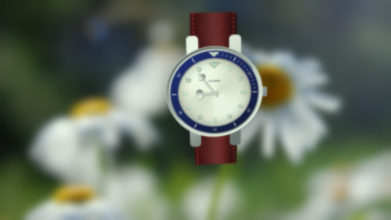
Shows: 8:54
